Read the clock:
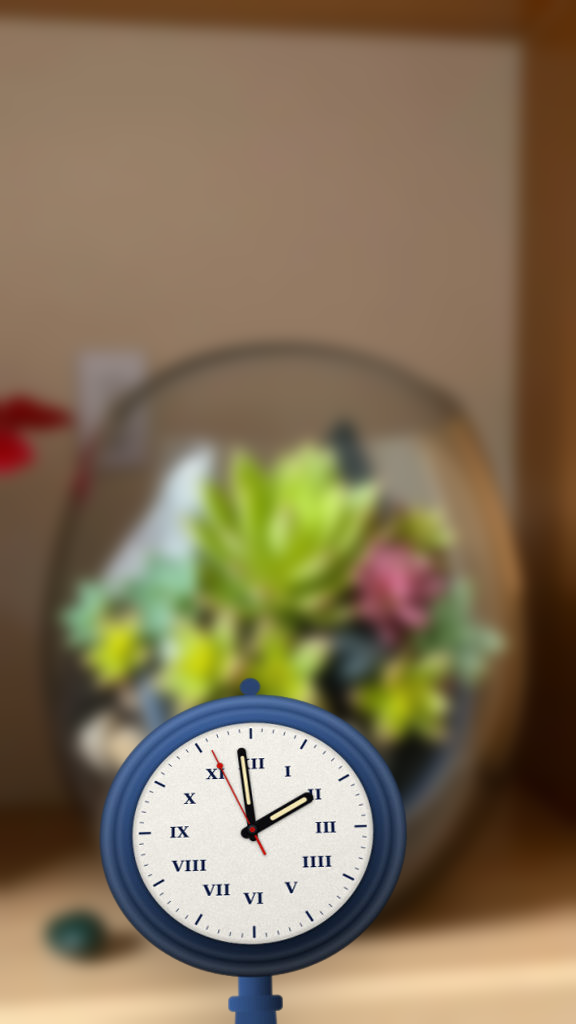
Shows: 1:58:56
